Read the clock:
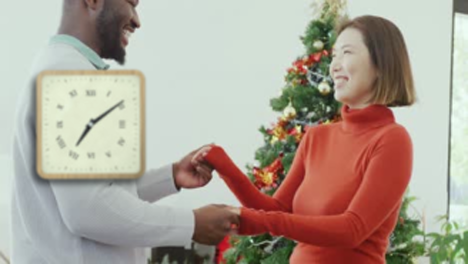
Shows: 7:09
